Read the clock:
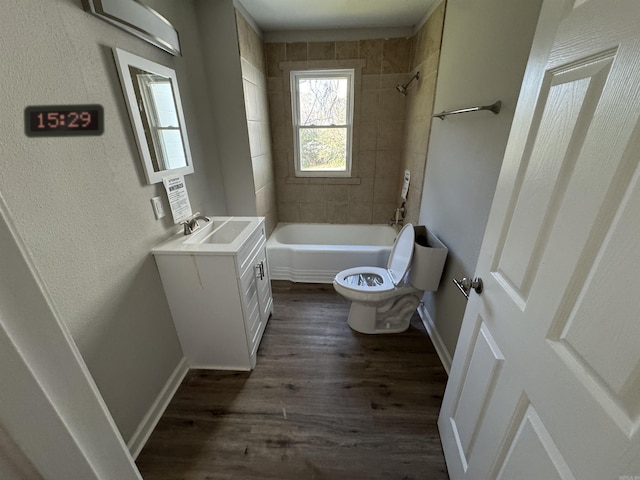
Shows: 15:29
